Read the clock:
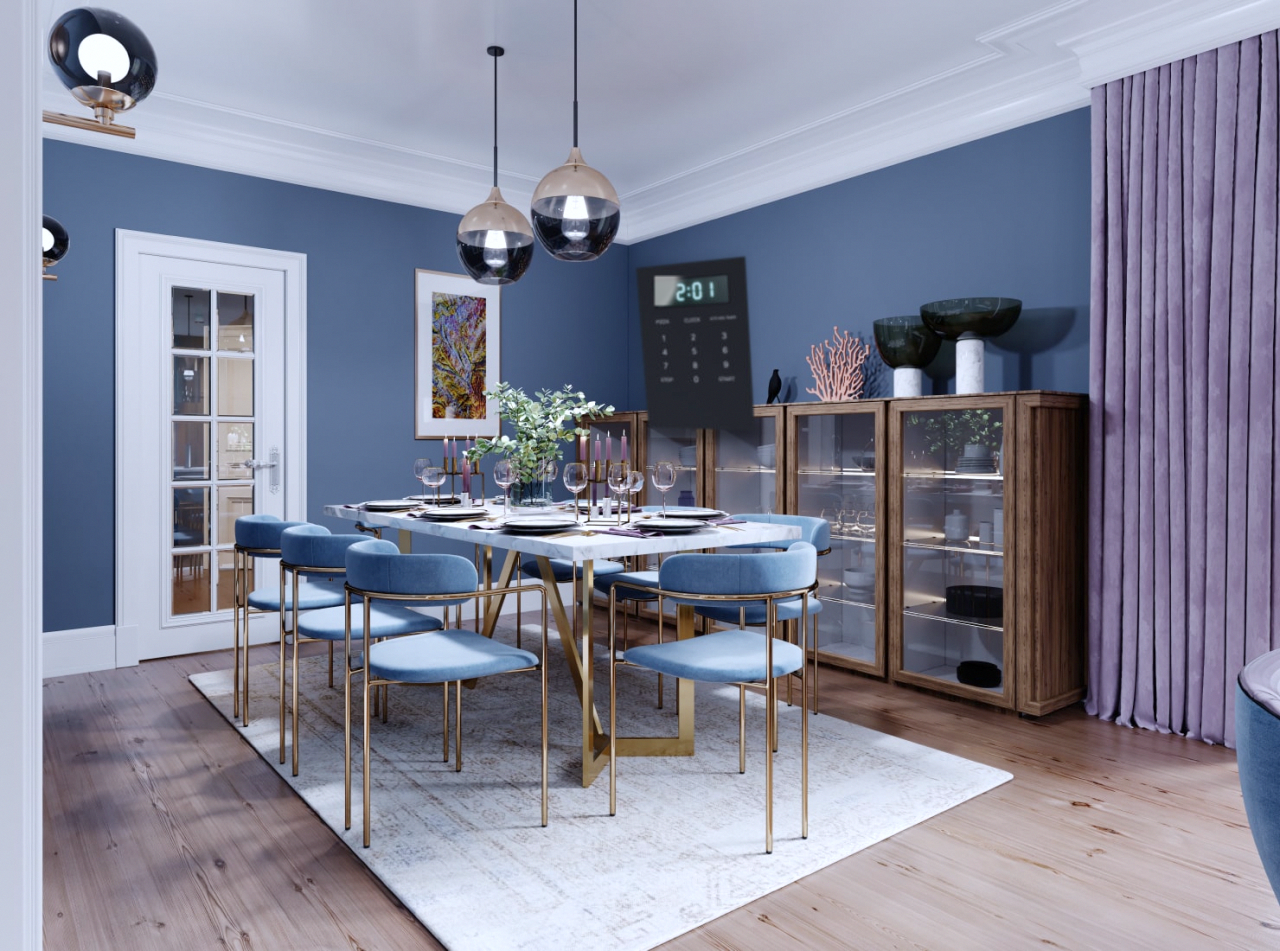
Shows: 2:01
